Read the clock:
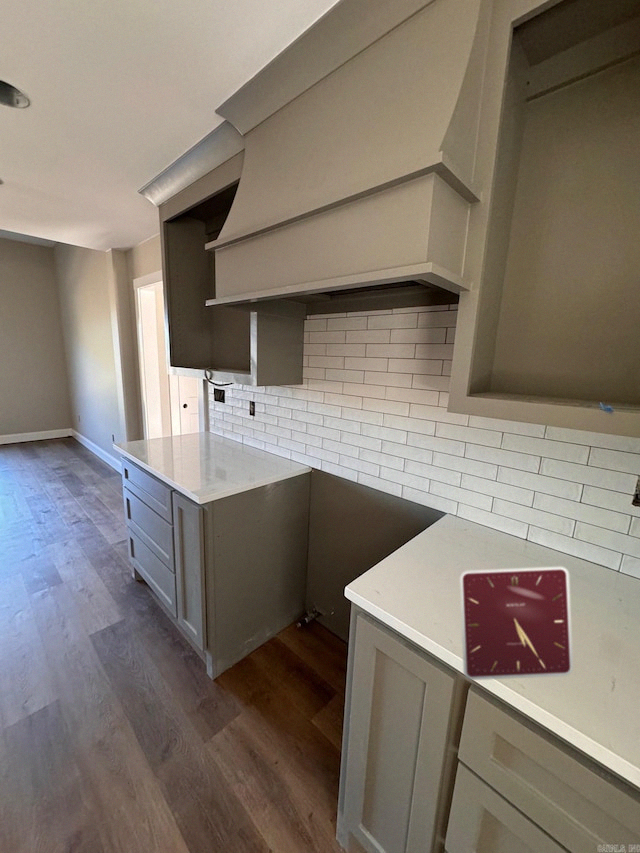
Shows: 5:25
